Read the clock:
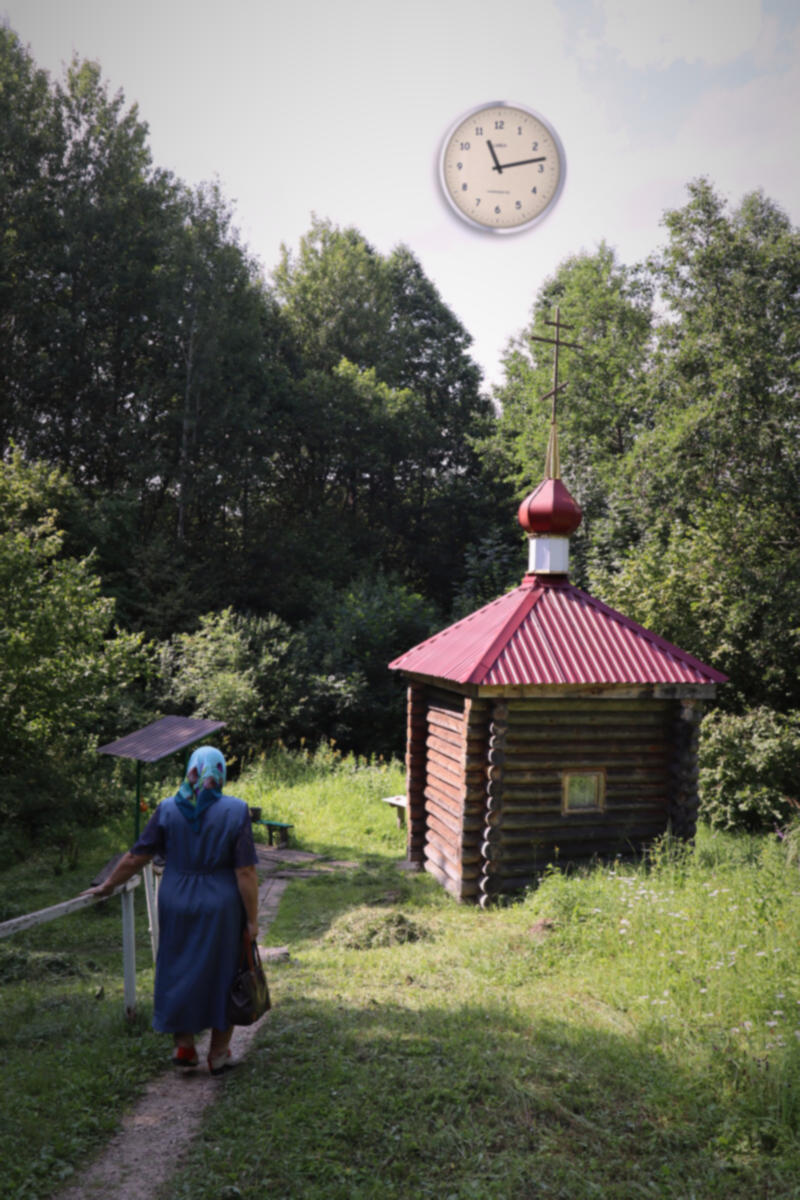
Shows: 11:13
